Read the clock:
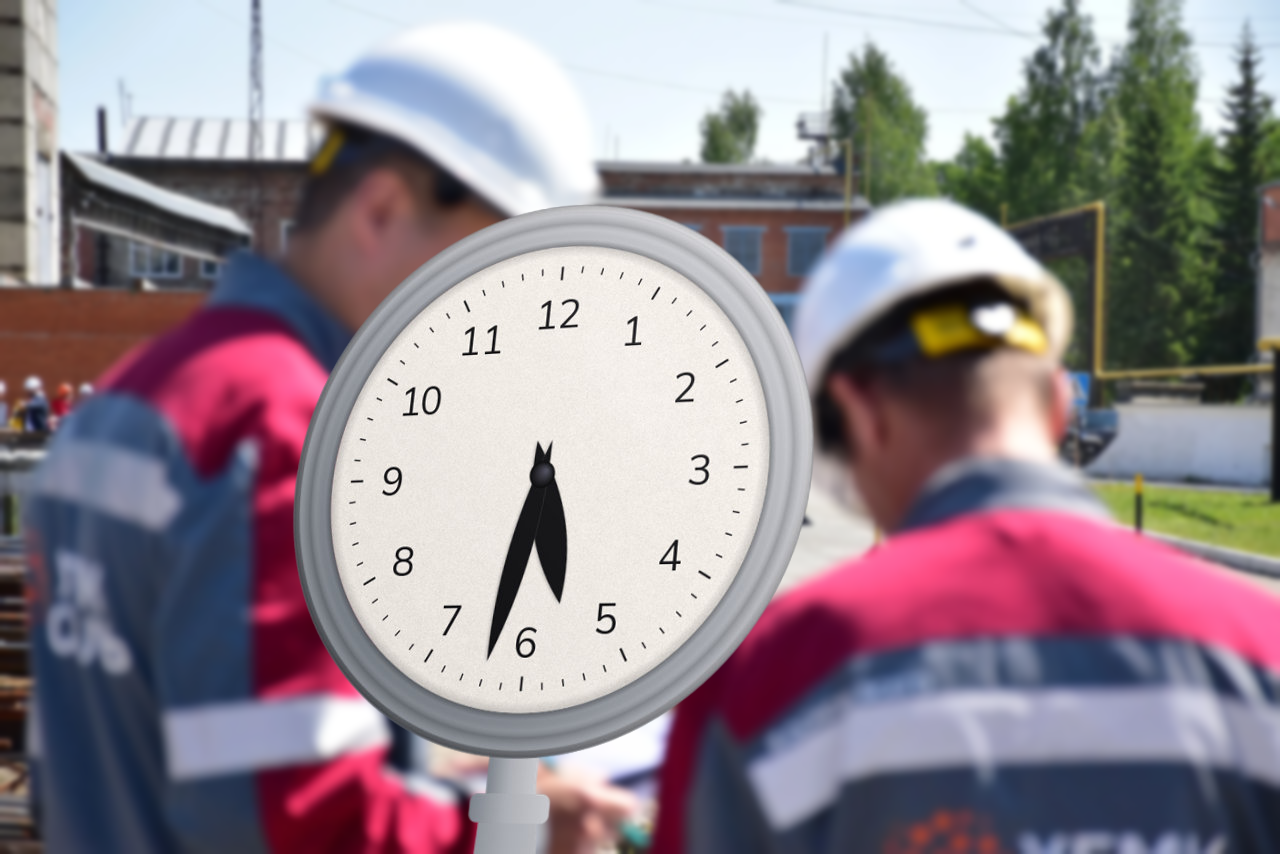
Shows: 5:32
